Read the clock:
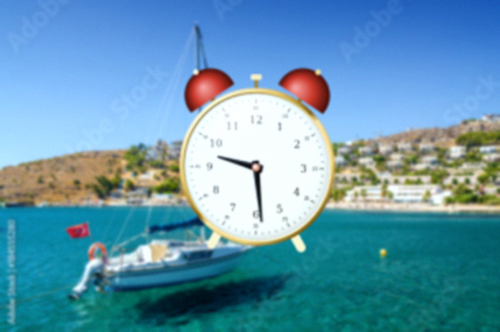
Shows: 9:29
